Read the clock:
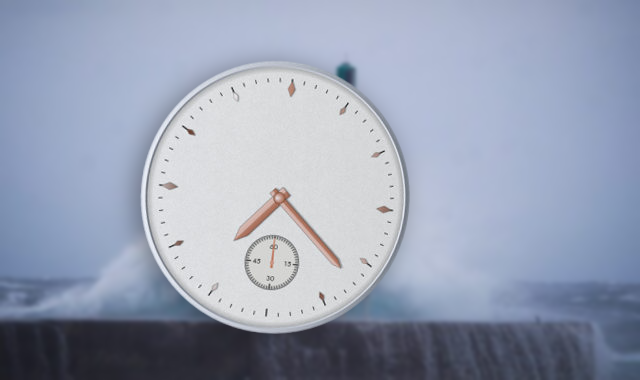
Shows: 7:22
